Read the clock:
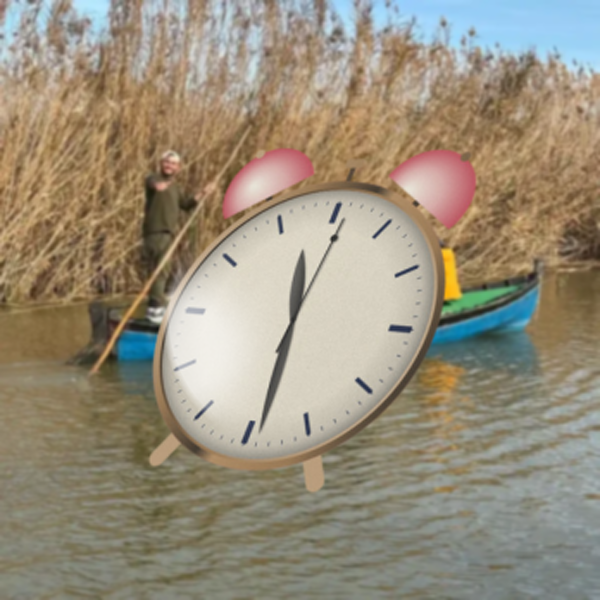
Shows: 11:29:01
